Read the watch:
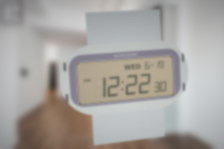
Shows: 12:22
